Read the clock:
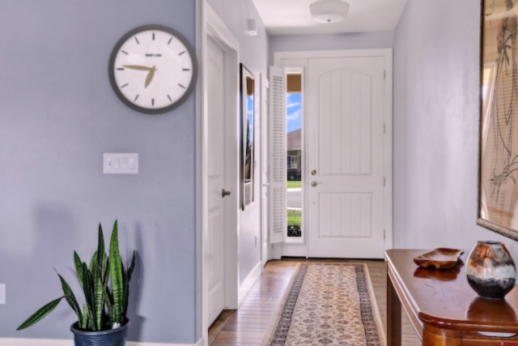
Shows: 6:46
